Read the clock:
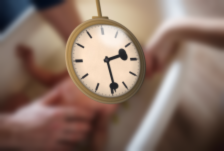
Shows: 2:29
